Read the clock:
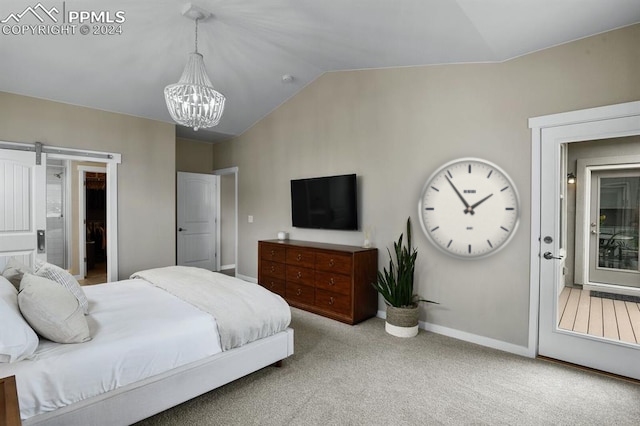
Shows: 1:54
